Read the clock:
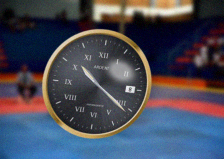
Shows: 10:21
